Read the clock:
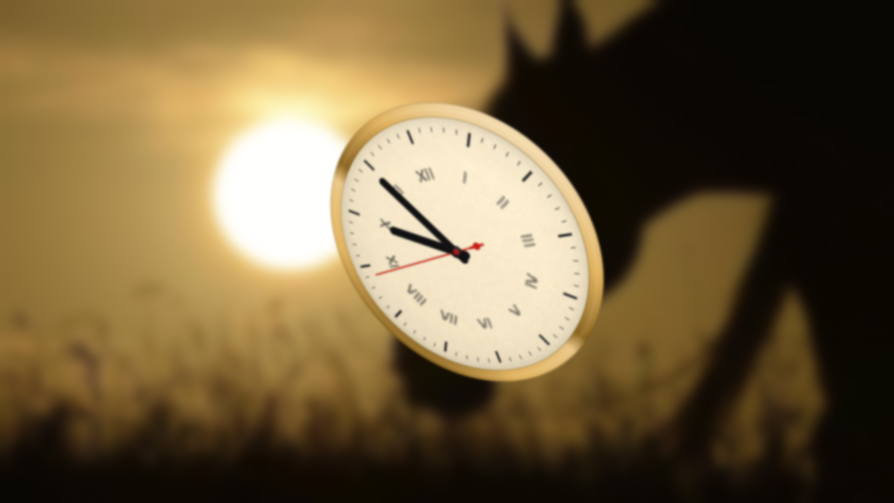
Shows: 9:54:44
